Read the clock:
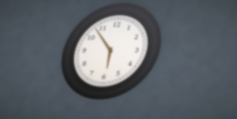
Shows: 5:53
